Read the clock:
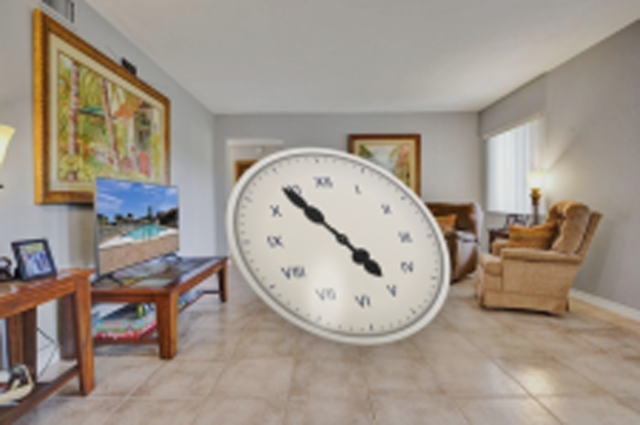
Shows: 4:54
